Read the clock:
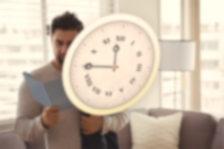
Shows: 11:45
